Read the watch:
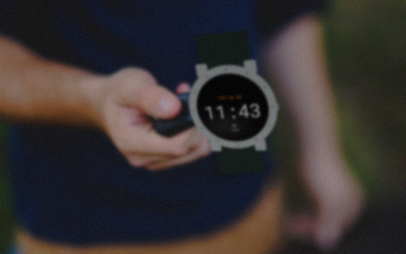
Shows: 11:43
